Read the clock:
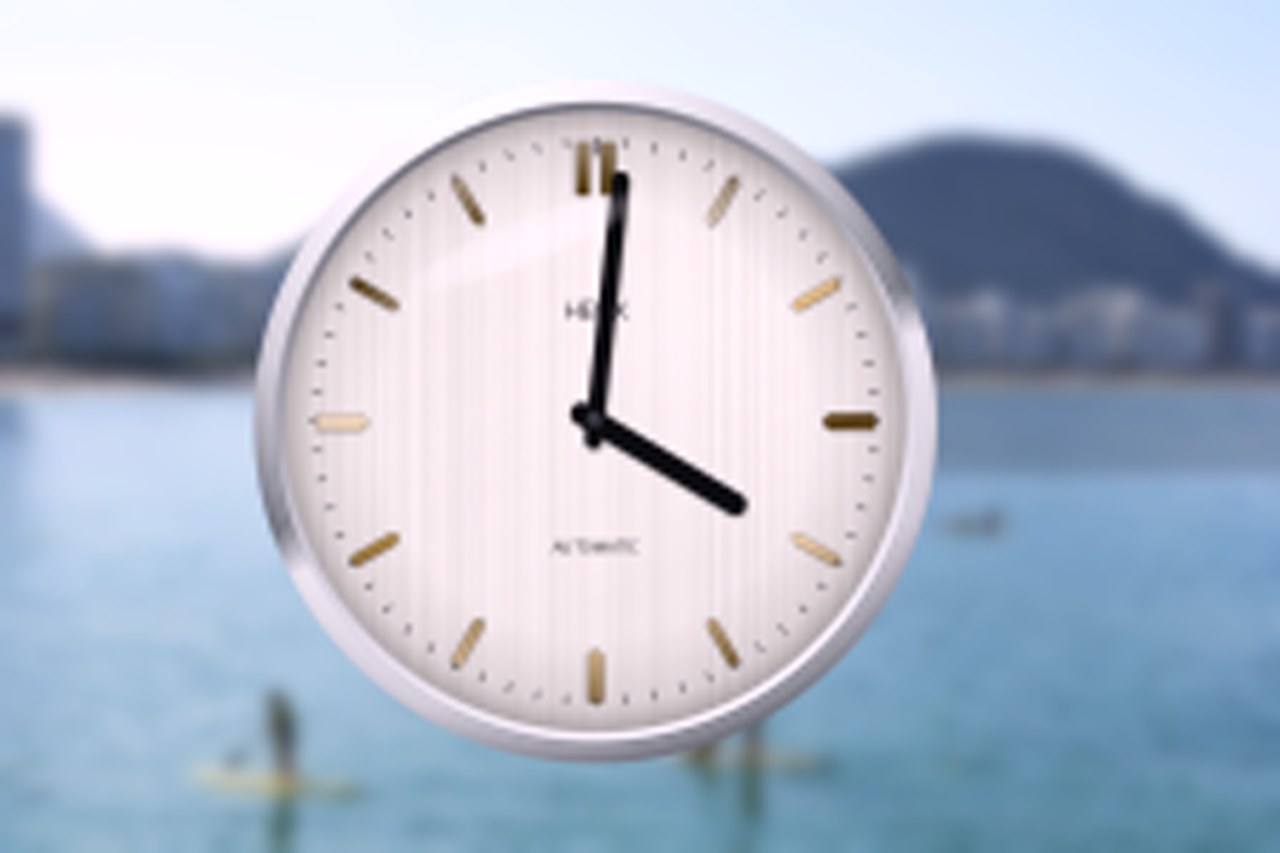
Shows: 4:01
